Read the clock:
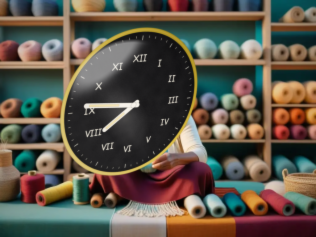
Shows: 7:46
